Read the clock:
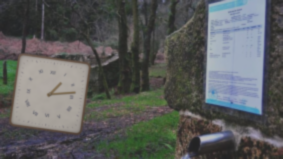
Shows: 1:13
